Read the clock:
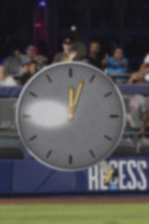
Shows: 12:03
